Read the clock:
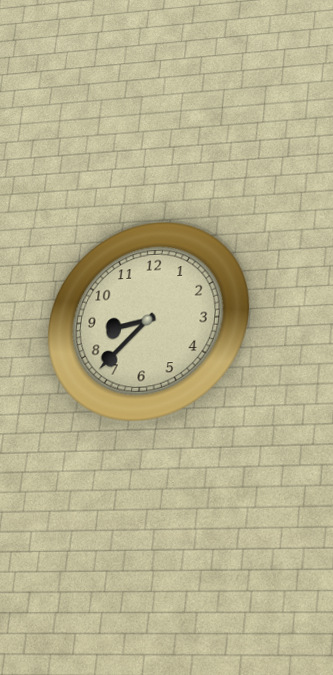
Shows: 8:37
